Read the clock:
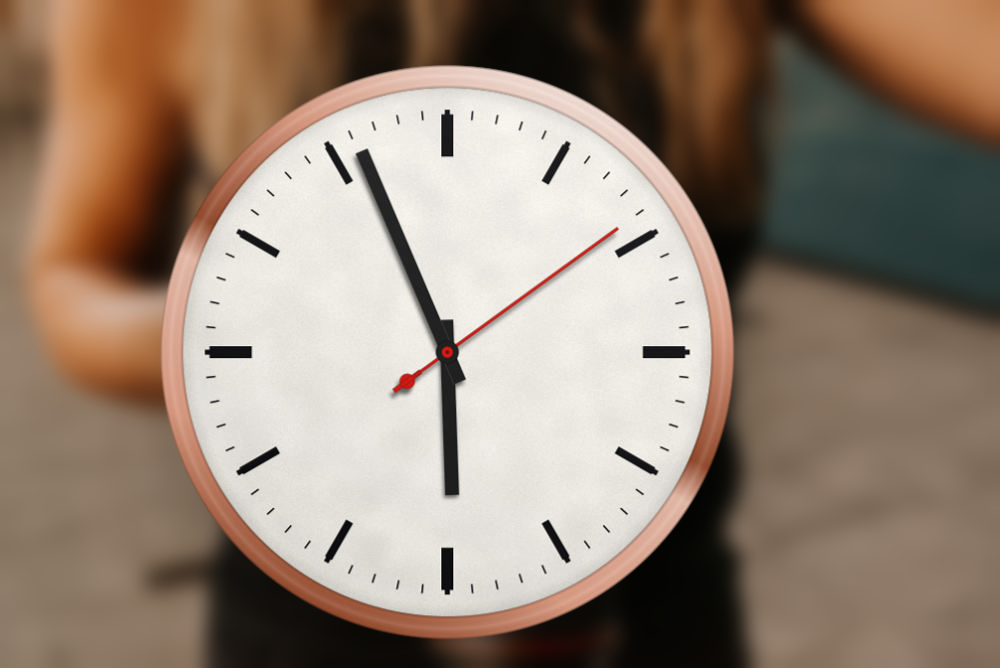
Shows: 5:56:09
